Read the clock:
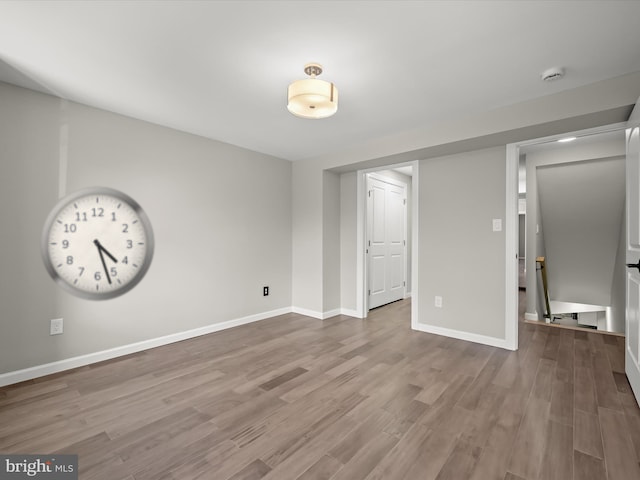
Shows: 4:27
